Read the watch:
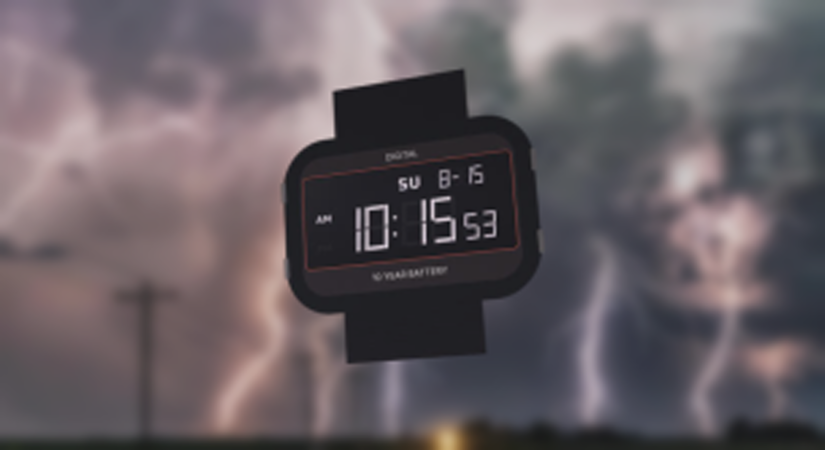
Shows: 10:15:53
